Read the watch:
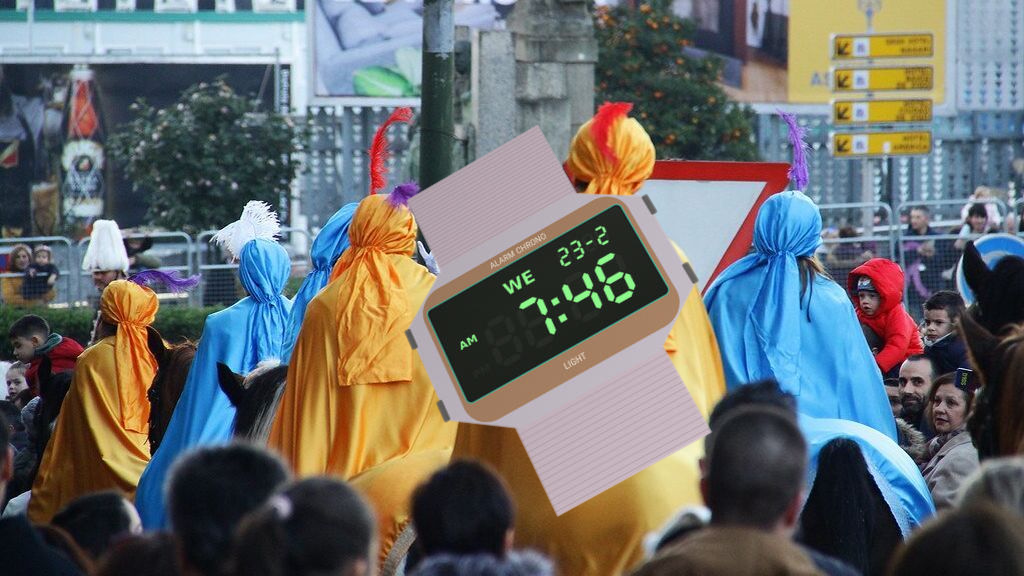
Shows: 7:46
